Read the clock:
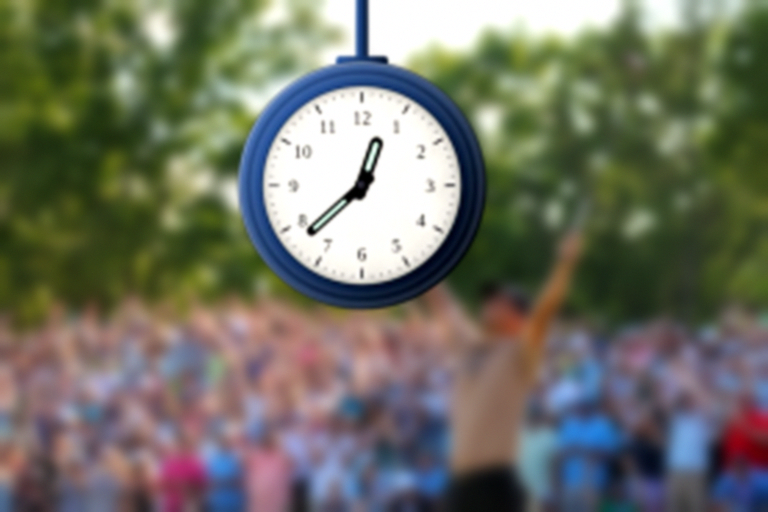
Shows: 12:38
